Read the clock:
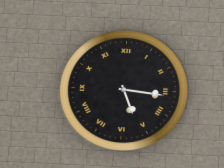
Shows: 5:16
